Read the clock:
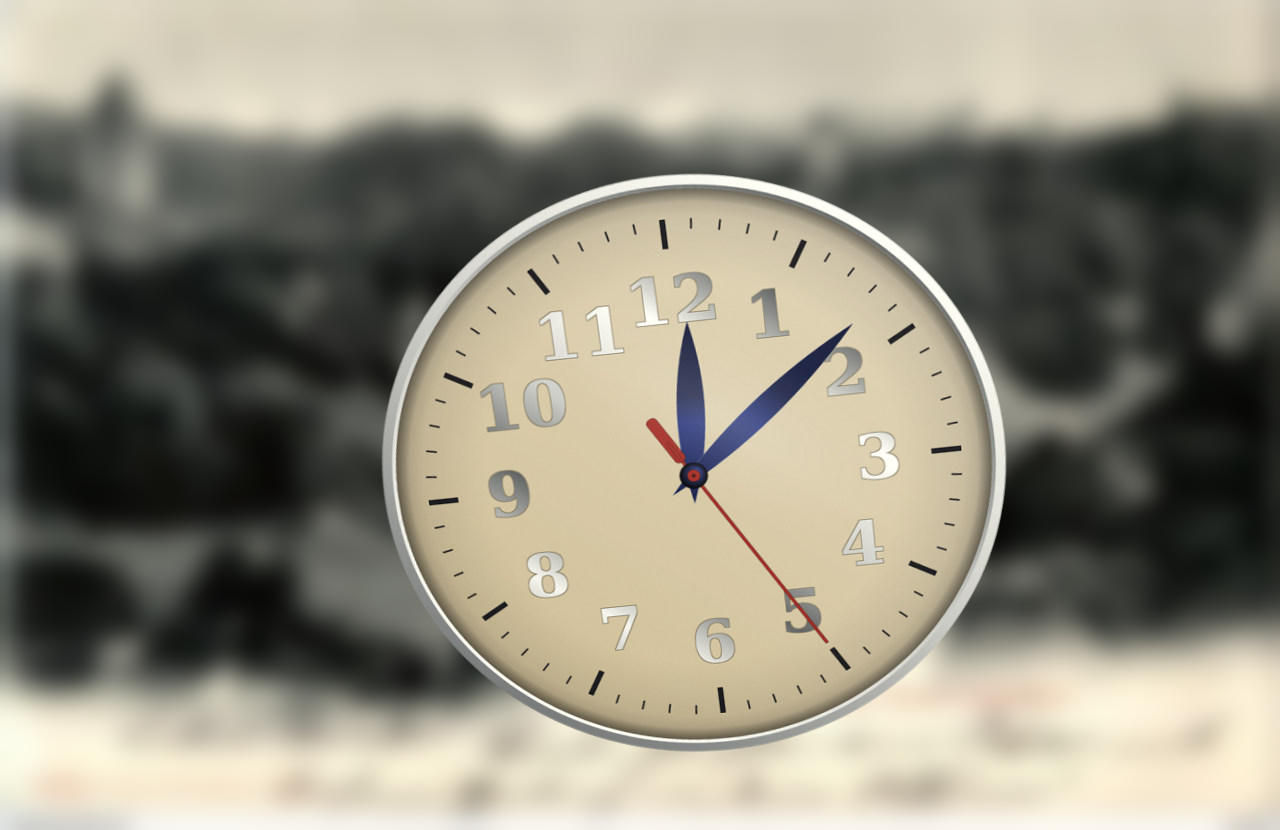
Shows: 12:08:25
